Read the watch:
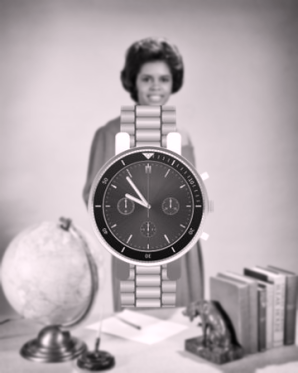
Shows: 9:54
